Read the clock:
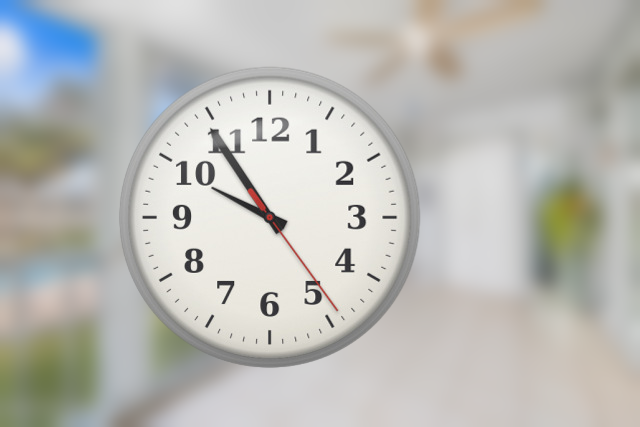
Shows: 9:54:24
